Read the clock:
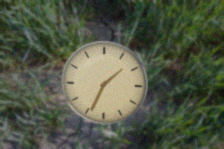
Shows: 1:34
